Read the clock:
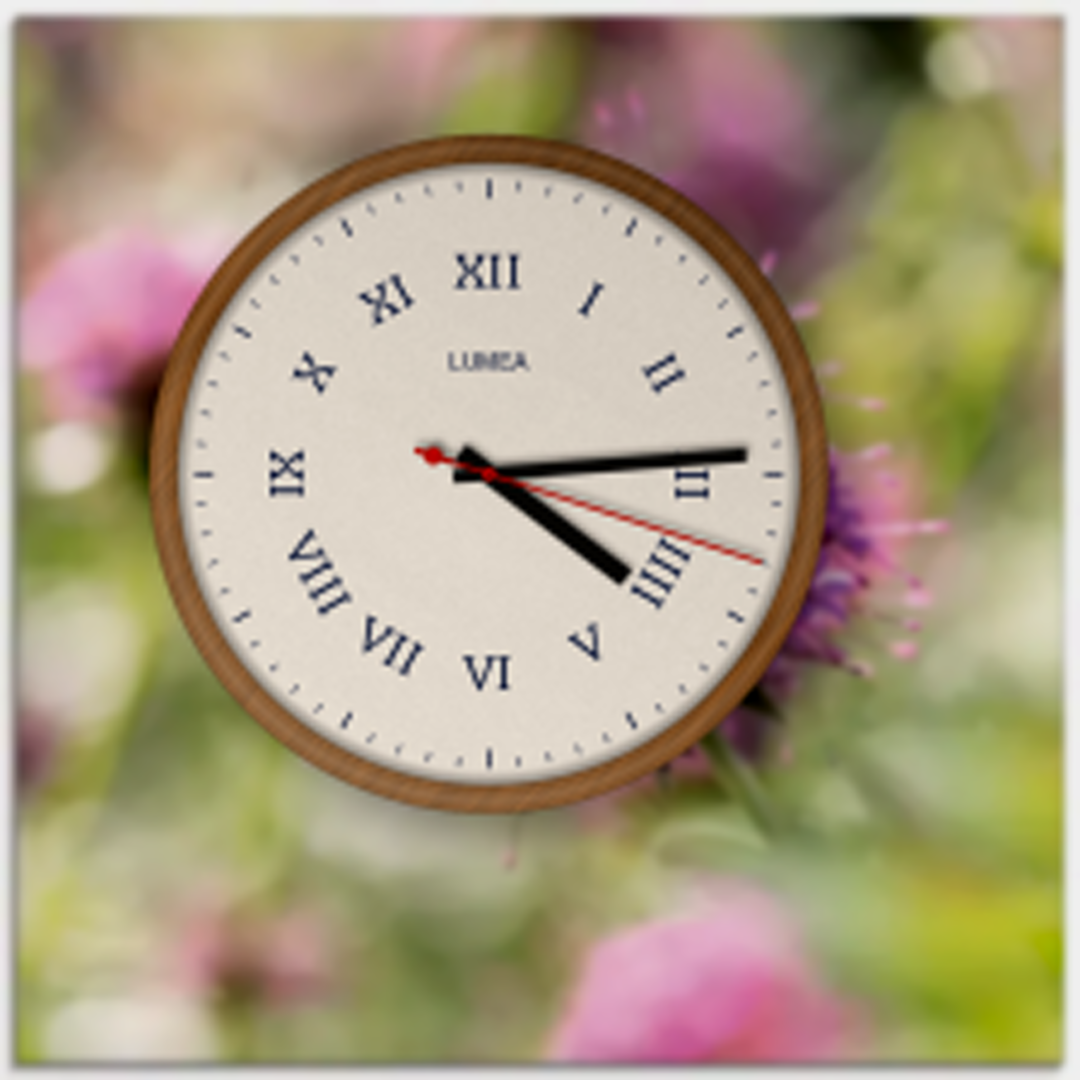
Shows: 4:14:18
